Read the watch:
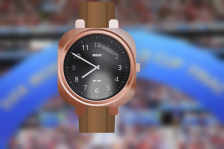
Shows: 7:50
